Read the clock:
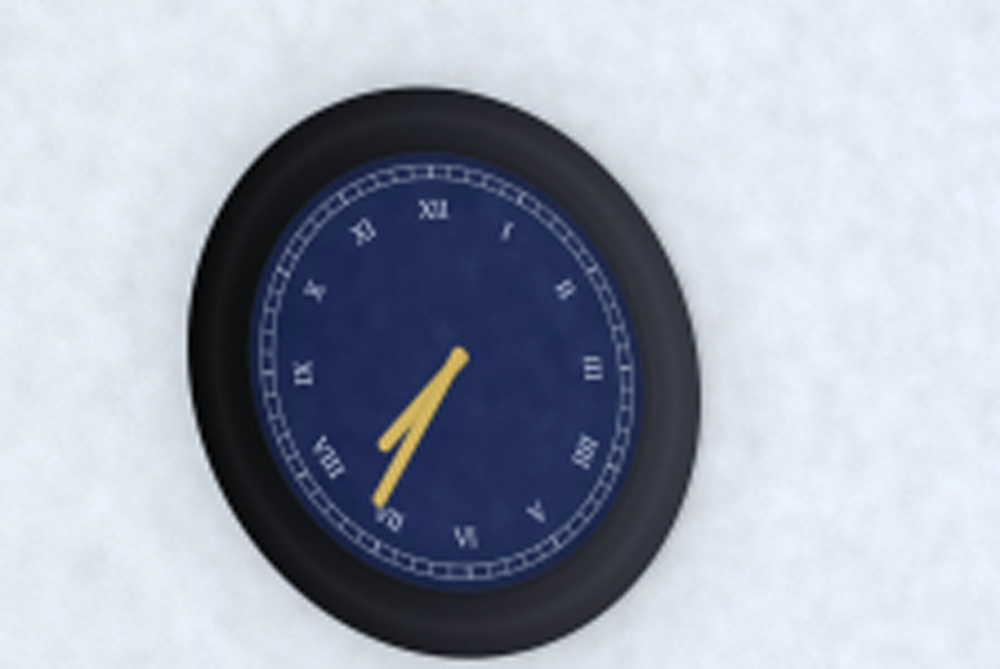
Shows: 7:36
